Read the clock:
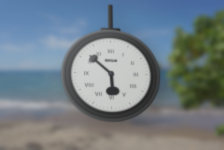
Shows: 5:52
